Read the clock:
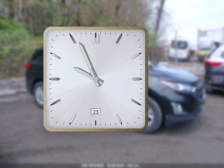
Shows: 9:56
